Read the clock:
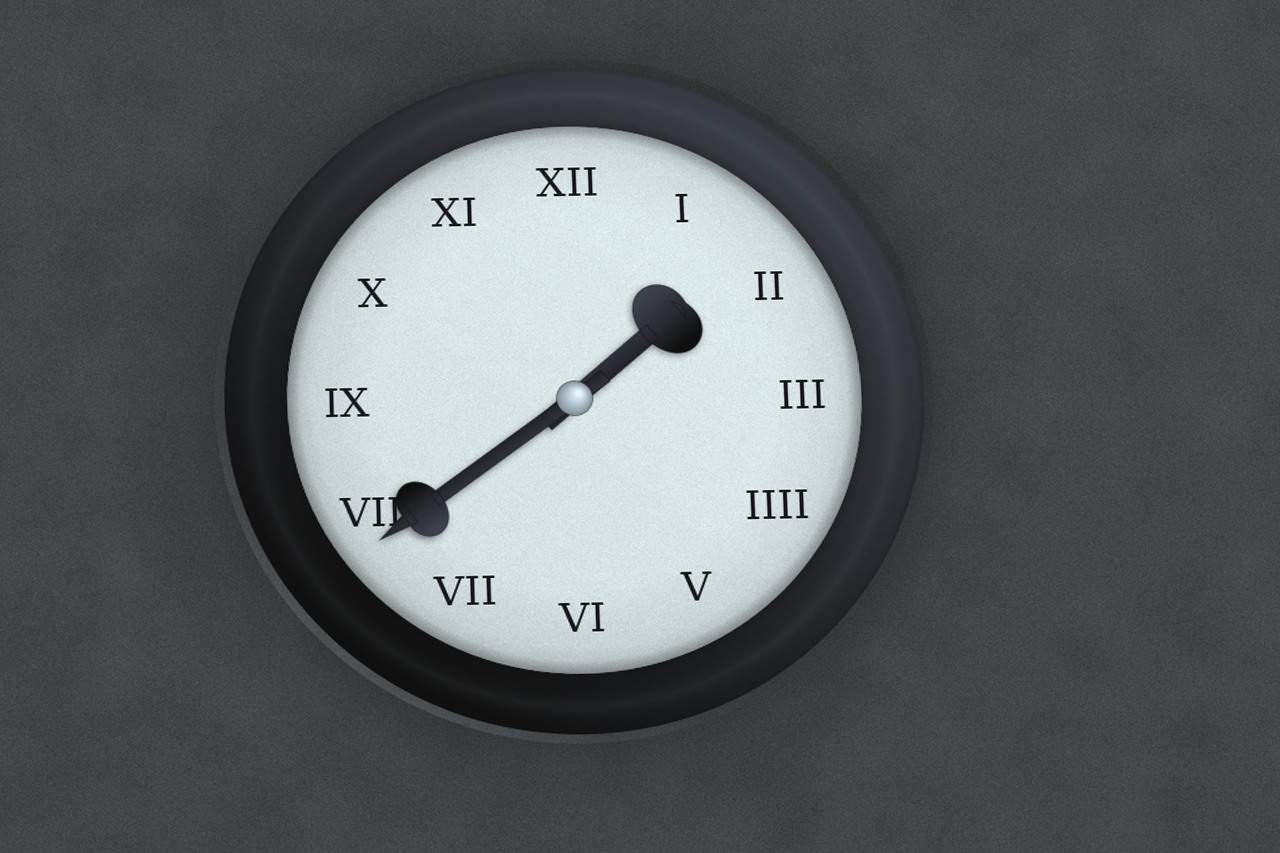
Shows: 1:39
